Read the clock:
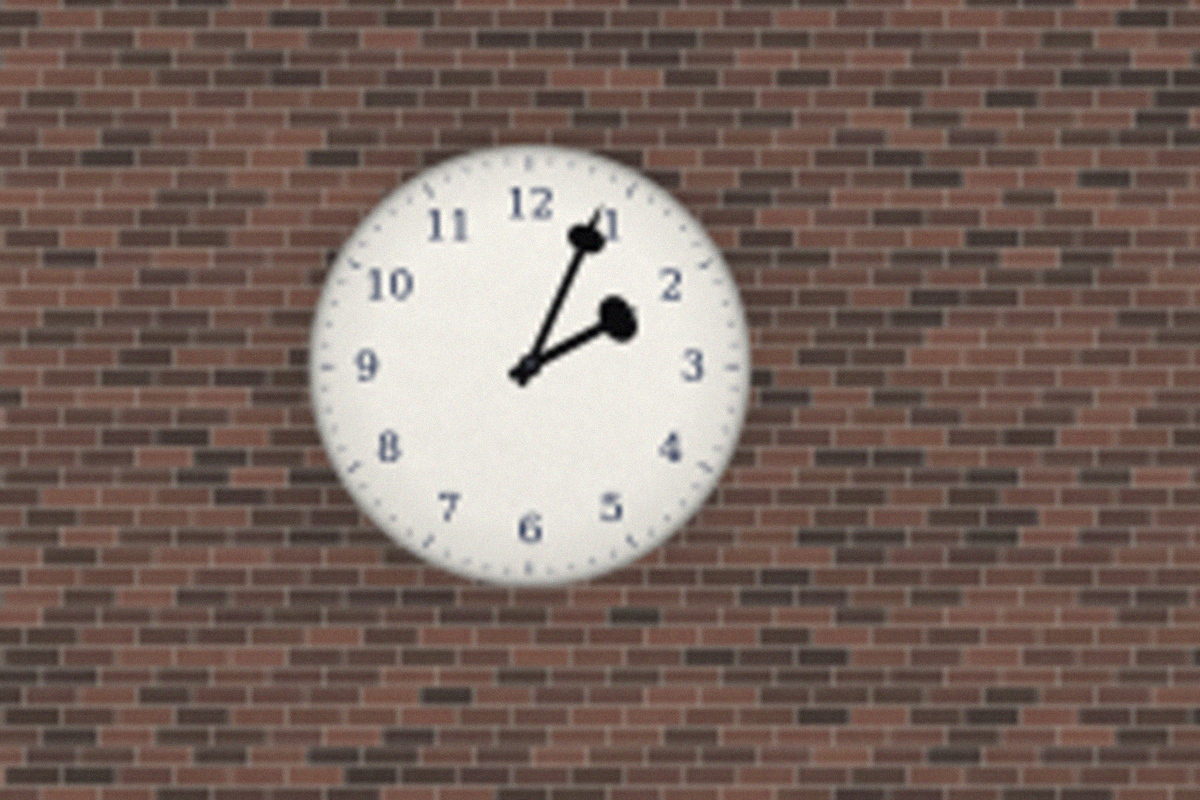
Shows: 2:04
